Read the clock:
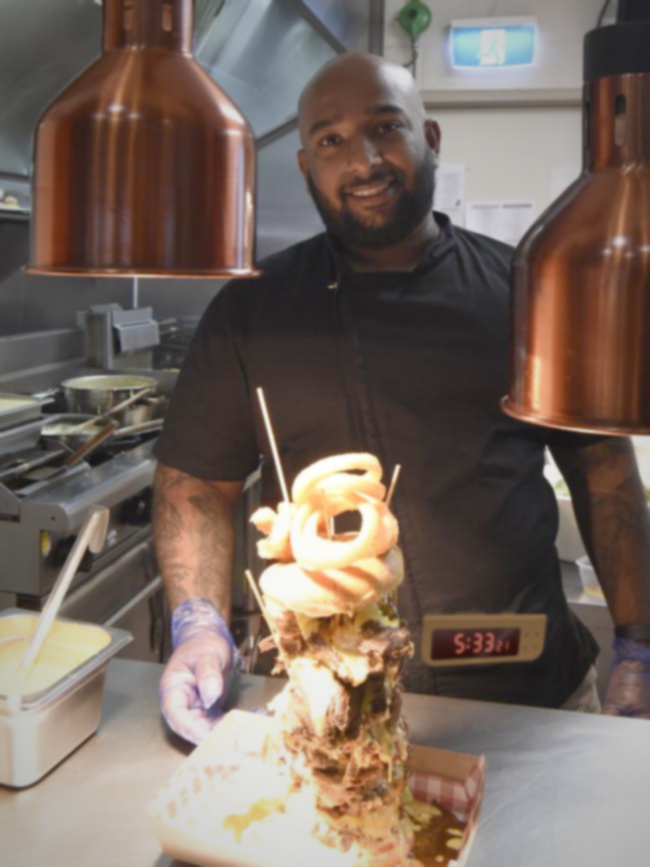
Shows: 5:33
